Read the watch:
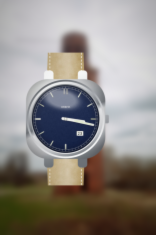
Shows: 3:17
